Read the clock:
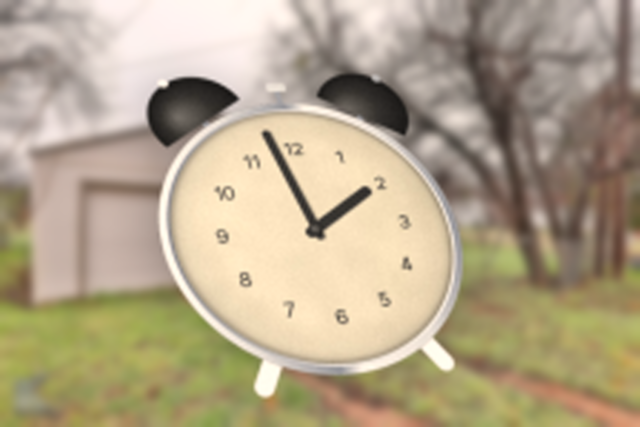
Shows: 1:58
